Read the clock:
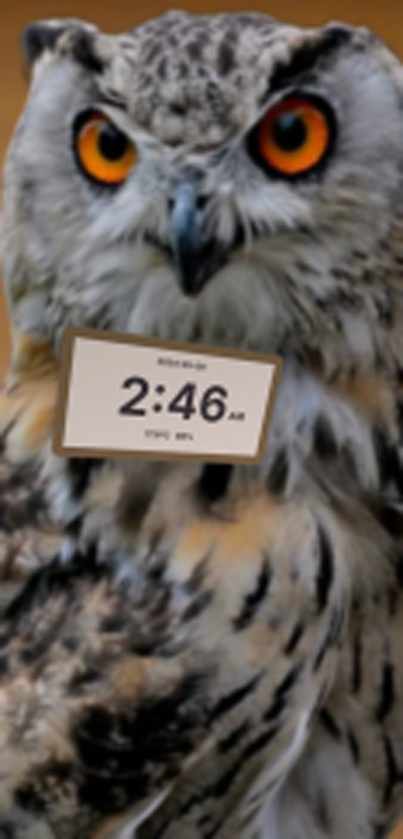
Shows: 2:46
